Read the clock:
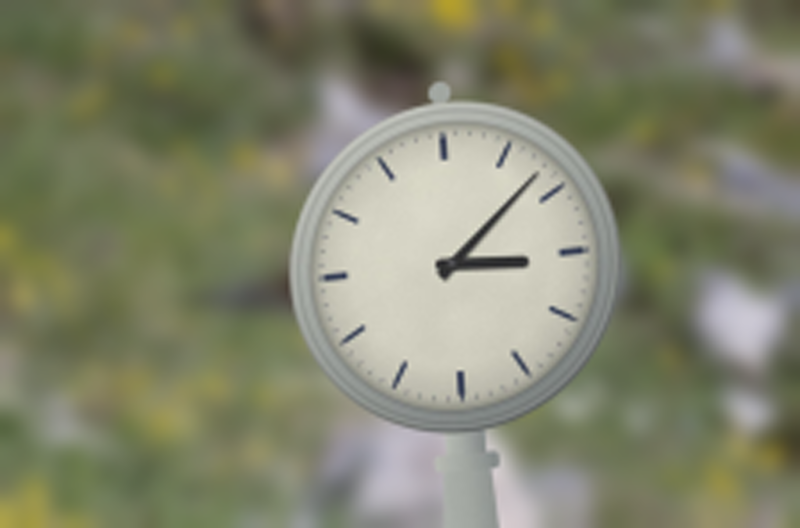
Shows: 3:08
